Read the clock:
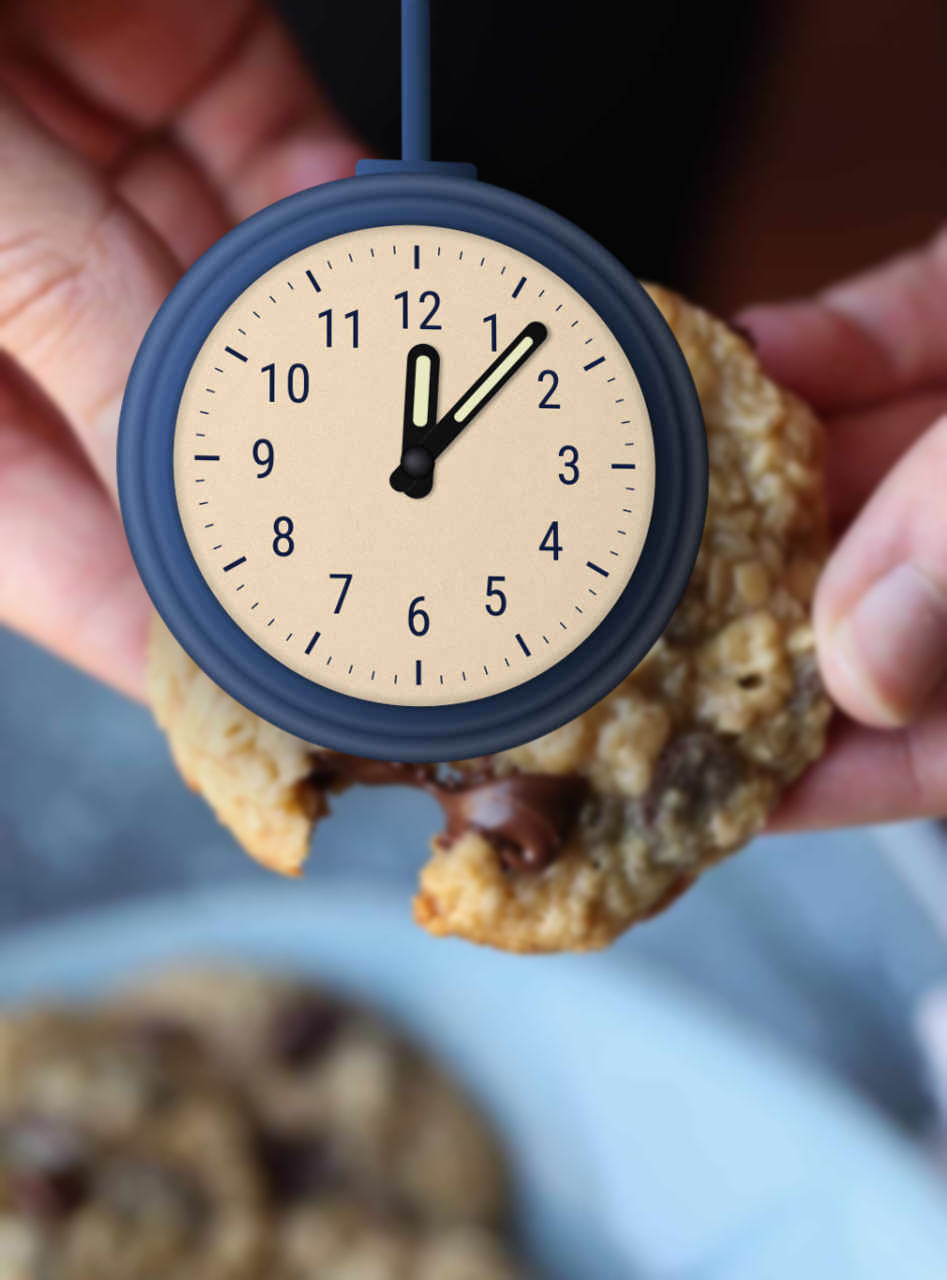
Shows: 12:07
